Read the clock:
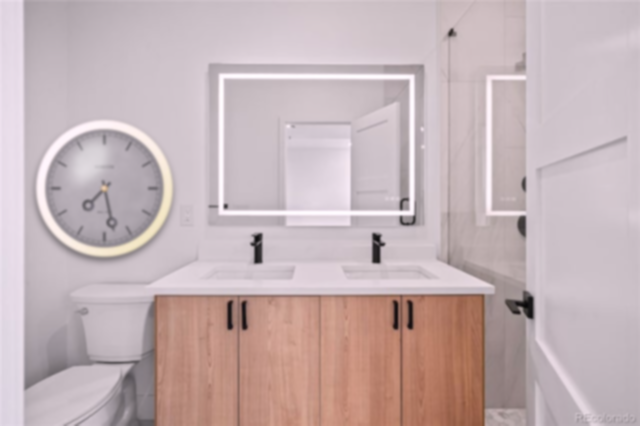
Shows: 7:28
